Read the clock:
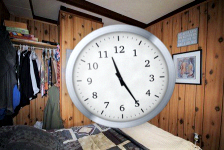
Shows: 11:25
